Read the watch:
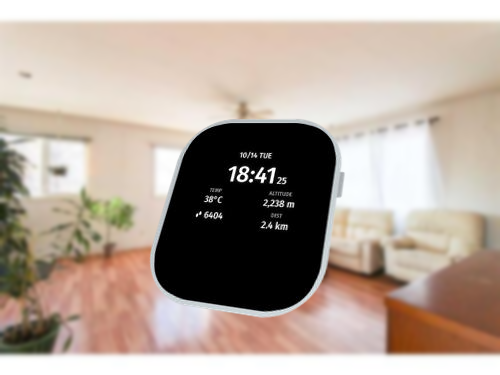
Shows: 18:41:25
